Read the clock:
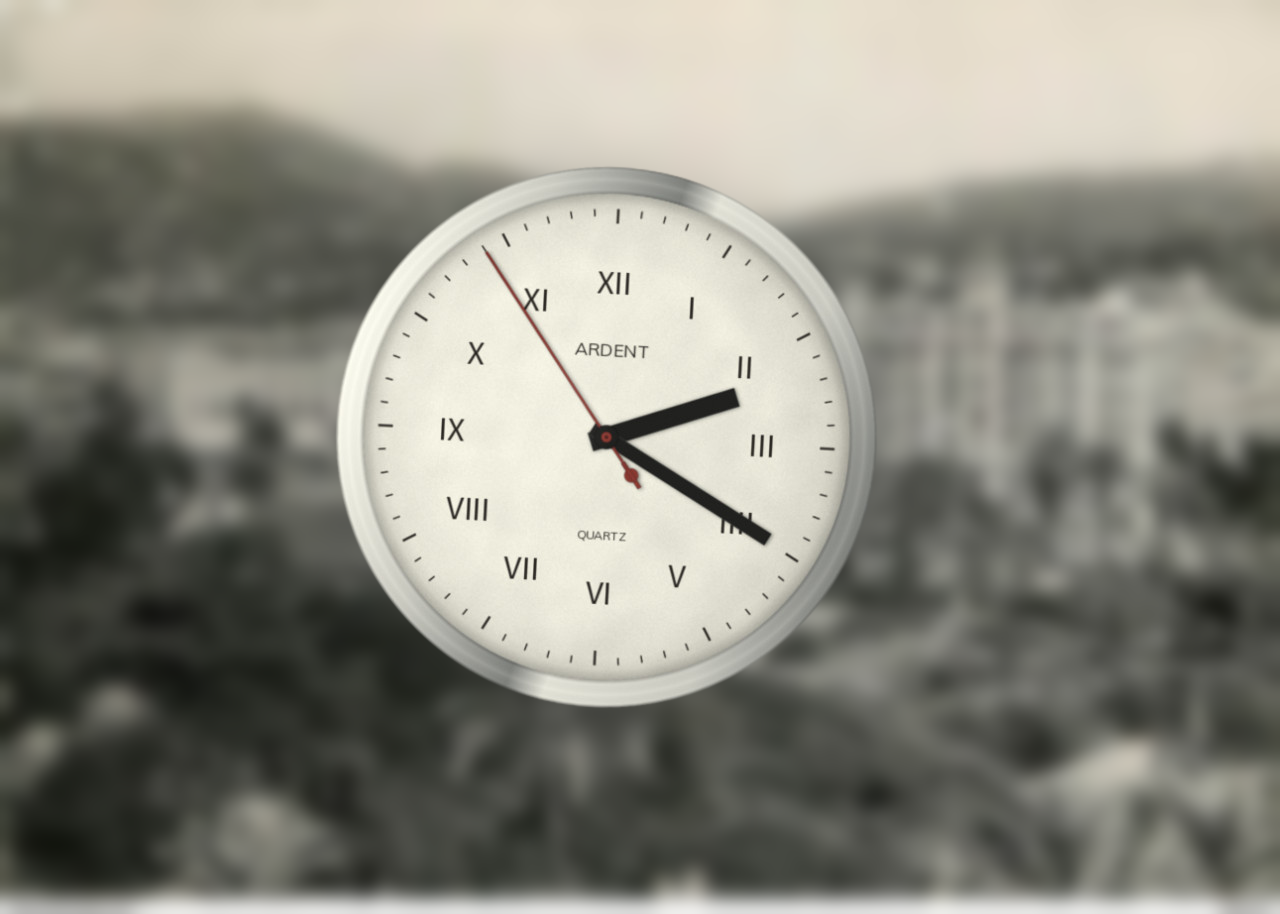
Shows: 2:19:54
